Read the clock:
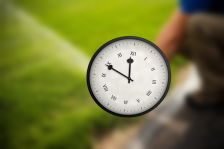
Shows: 11:49
